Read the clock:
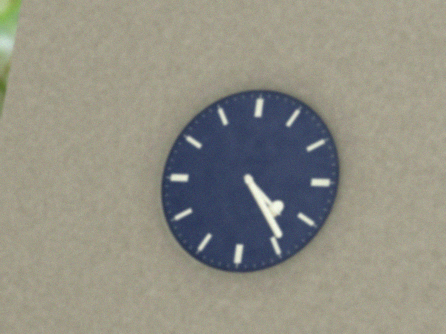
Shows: 4:24
